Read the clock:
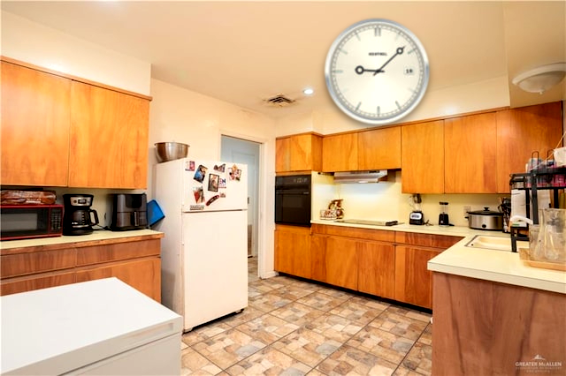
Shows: 9:08
